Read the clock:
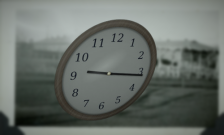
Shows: 9:16
